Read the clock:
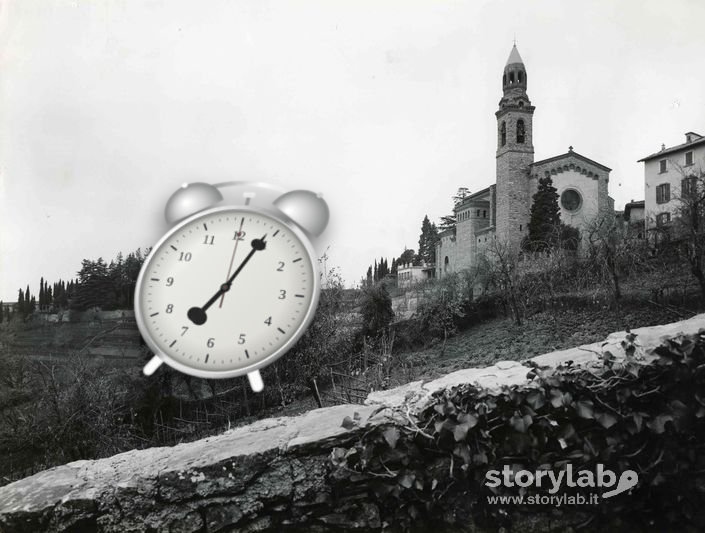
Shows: 7:04:00
